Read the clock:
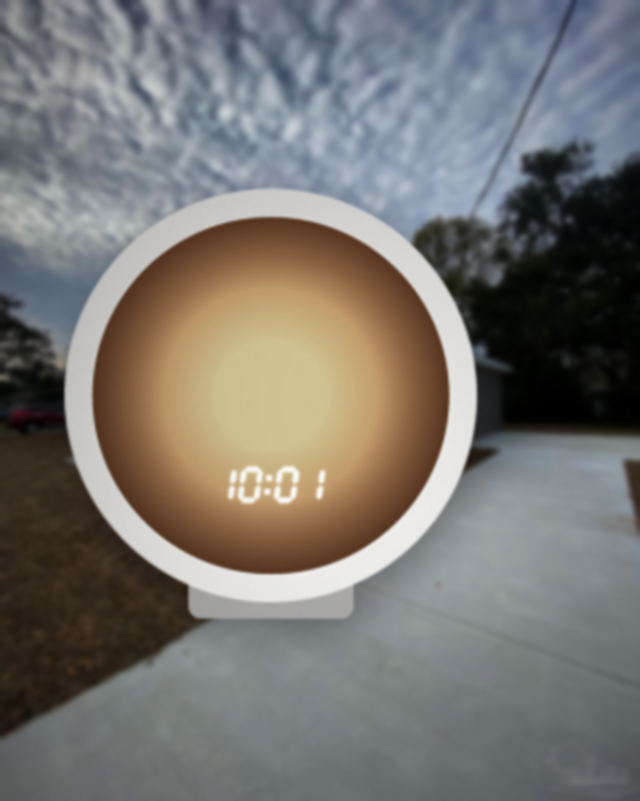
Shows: 10:01
